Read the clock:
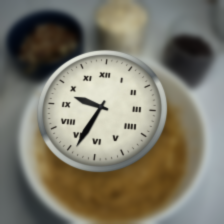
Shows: 9:34
